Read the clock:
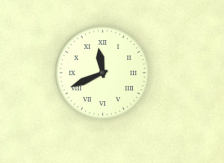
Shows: 11:41
